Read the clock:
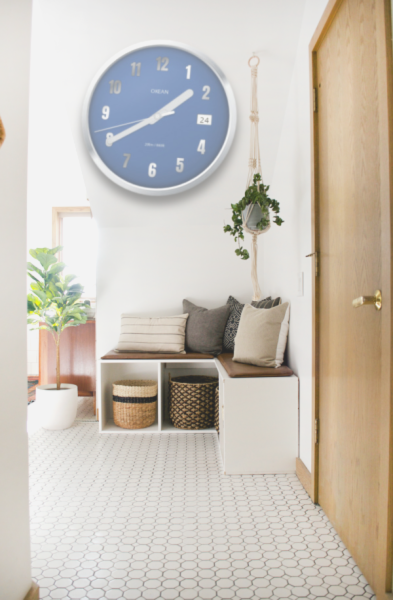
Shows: 1:39:42
